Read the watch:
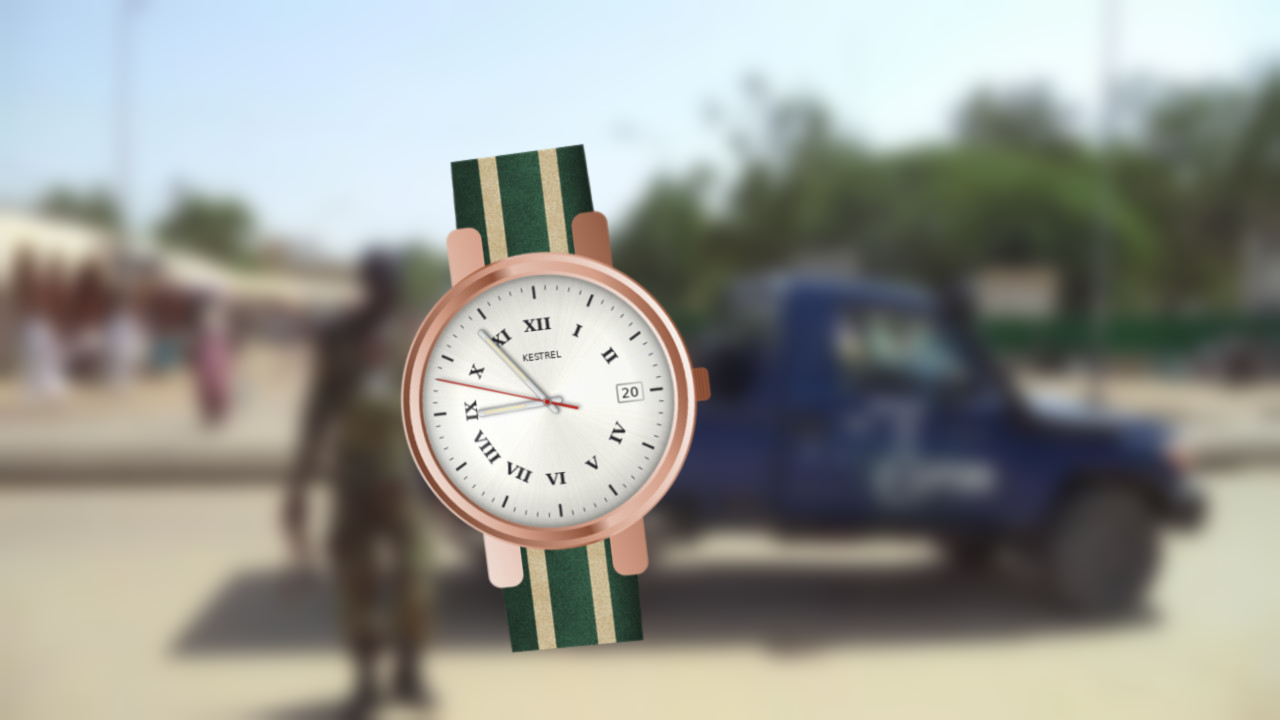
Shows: 8:53:48
